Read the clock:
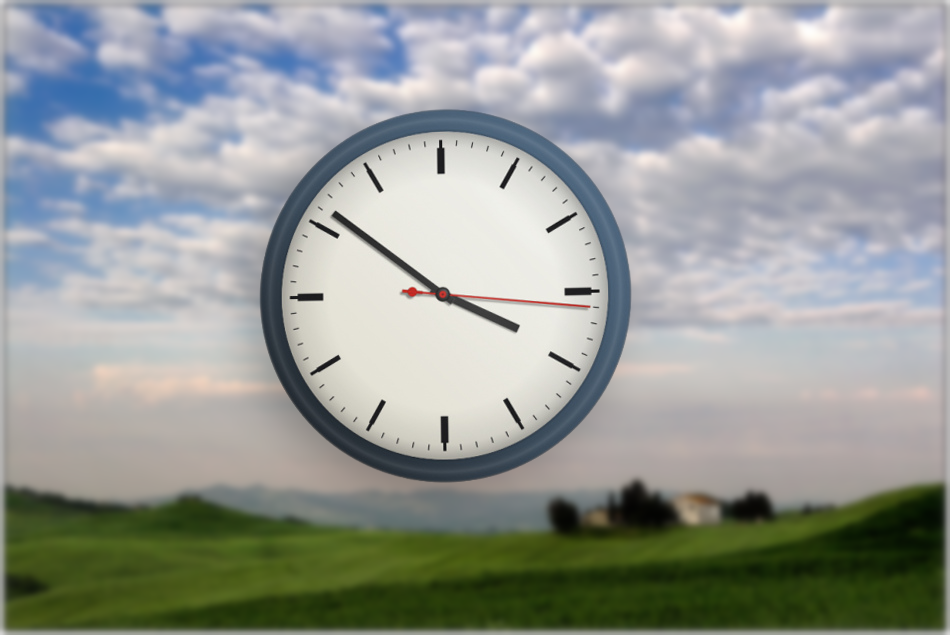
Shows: 3:51:16
